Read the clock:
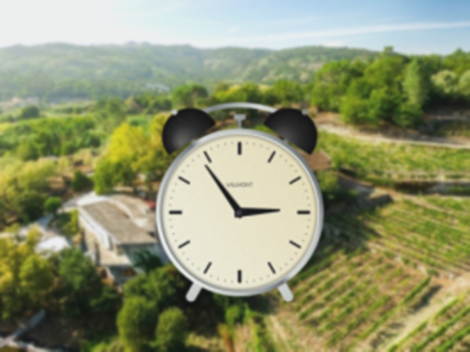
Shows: 2:54
